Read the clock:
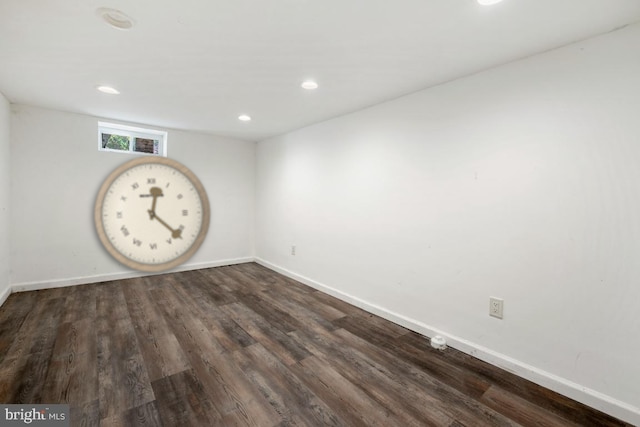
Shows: 12:22
